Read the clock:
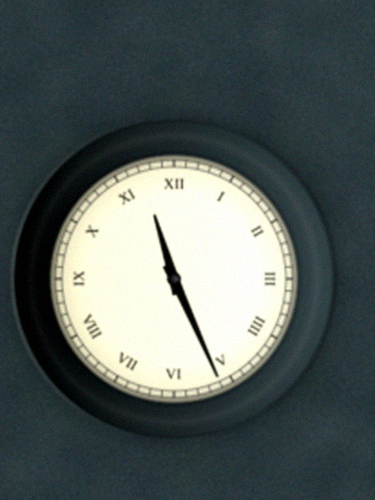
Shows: 11:26
